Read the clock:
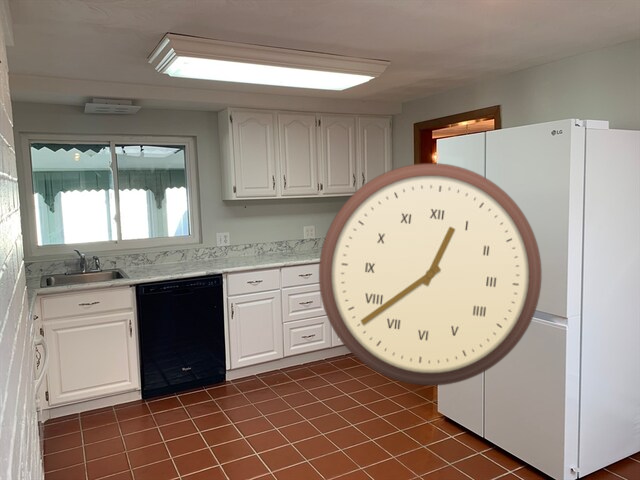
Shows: 12:38
